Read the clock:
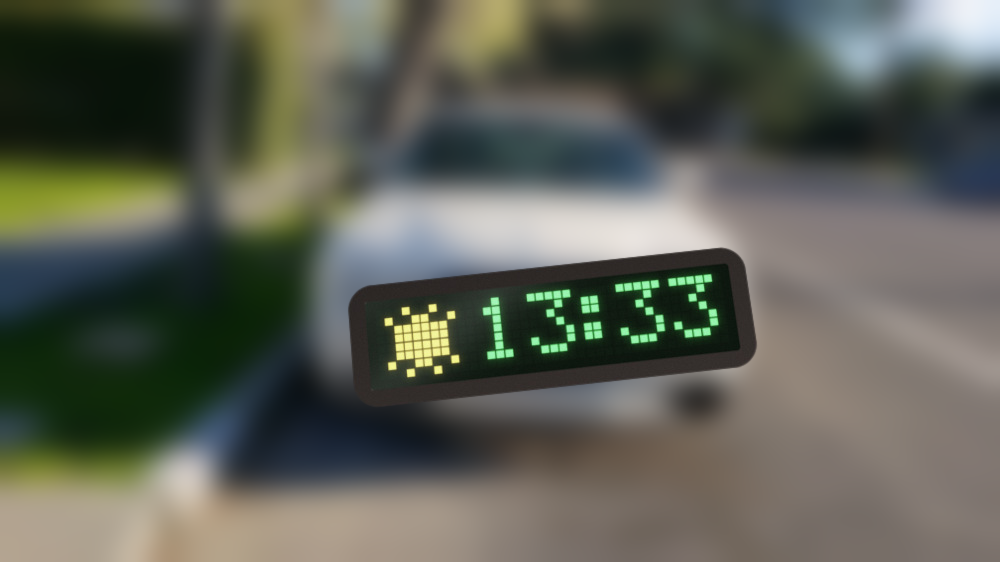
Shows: 13:33
